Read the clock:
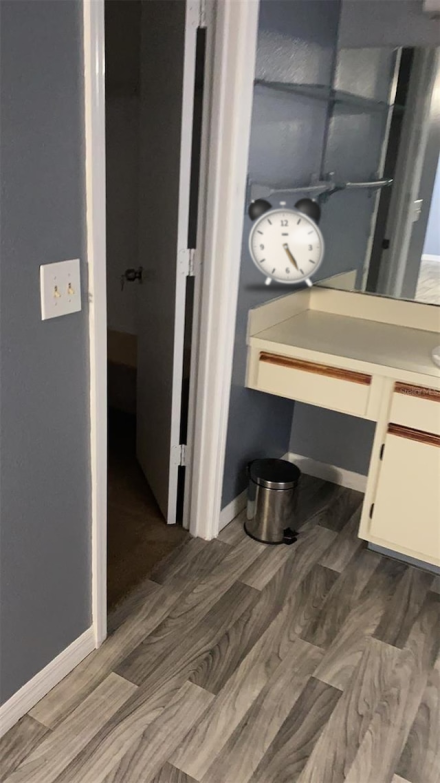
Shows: 5:26
